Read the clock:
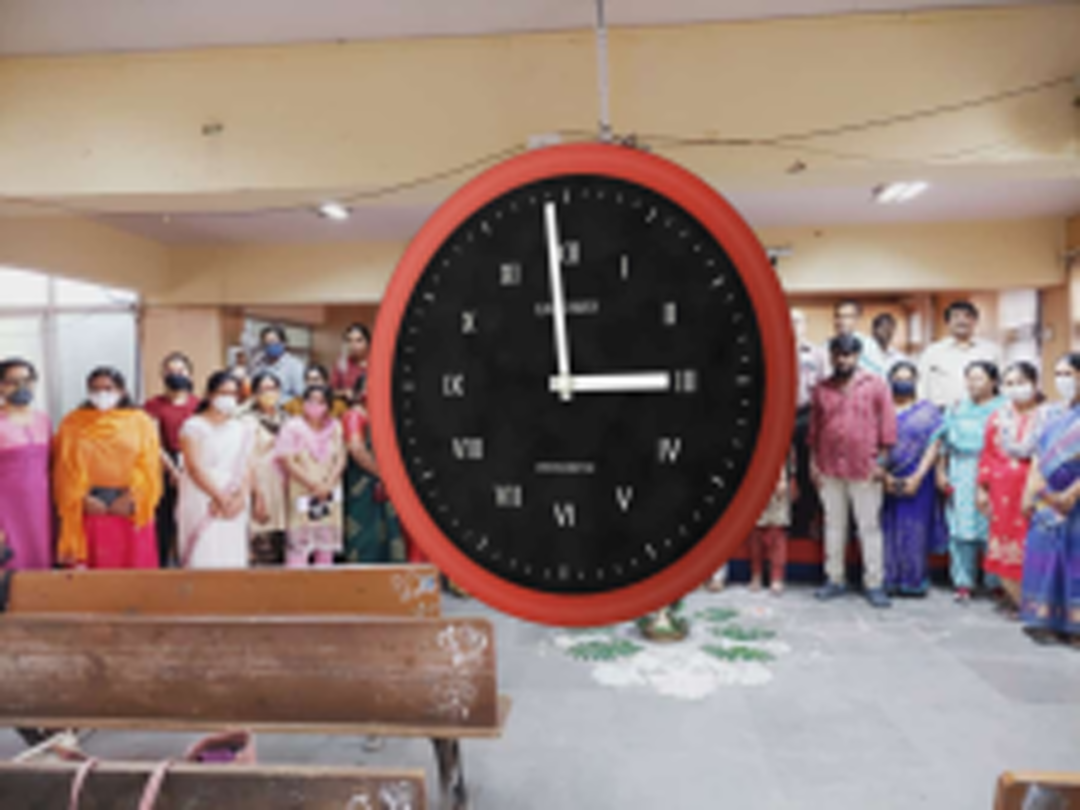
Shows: 2:59
